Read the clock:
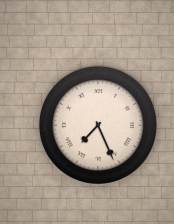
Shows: 7:26
